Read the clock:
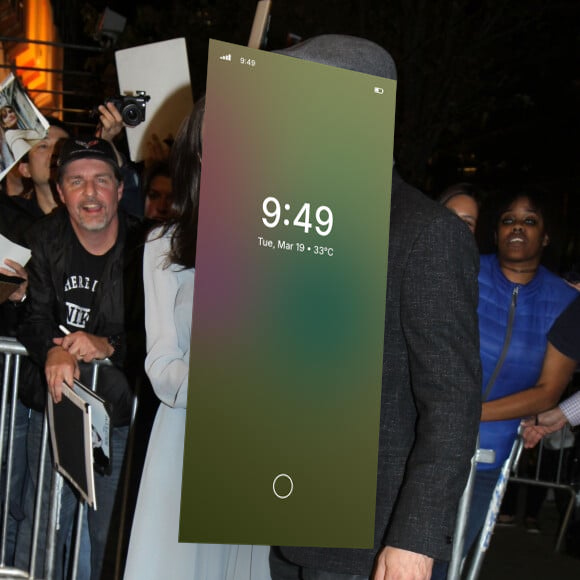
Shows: 9:49
